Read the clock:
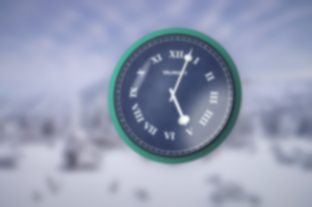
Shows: 5:03
